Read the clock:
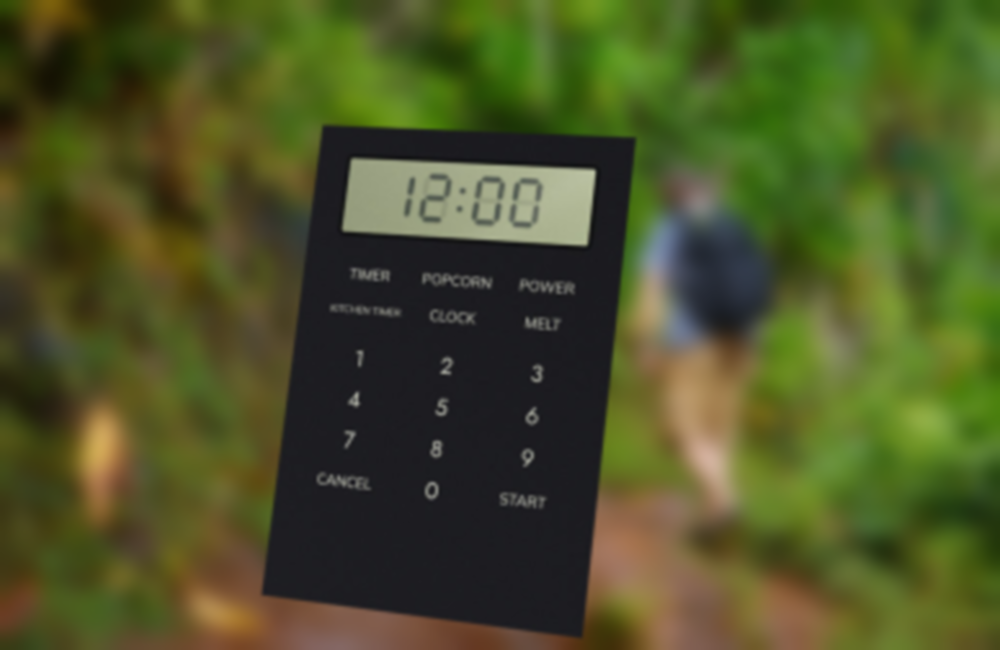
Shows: 12:00
